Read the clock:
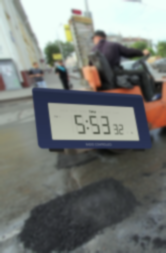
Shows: 5:53
